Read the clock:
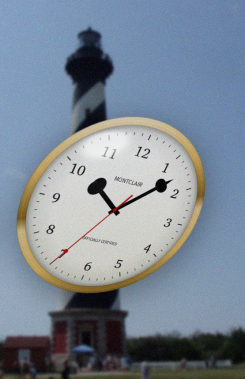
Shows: 10:07:35
